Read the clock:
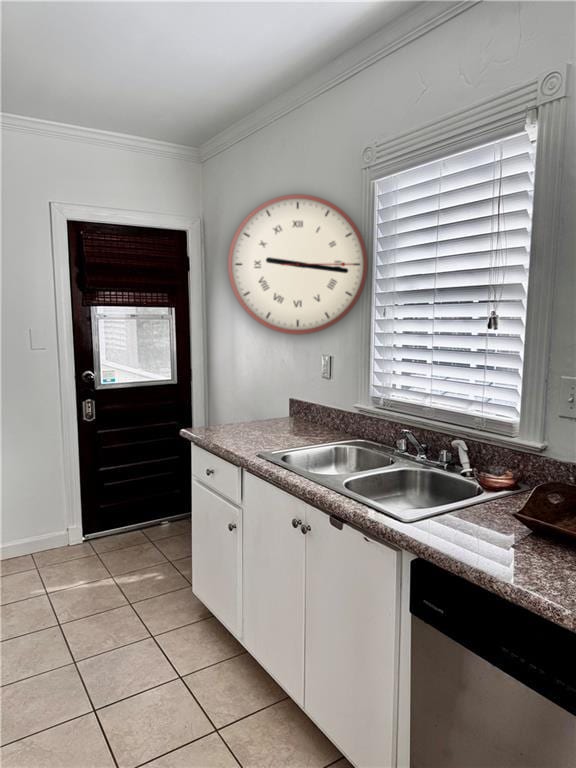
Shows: 9:16:15
